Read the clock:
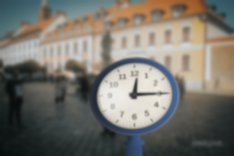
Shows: 12:15
